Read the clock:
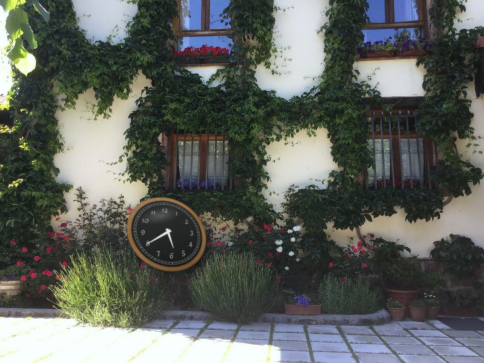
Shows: 5:40
